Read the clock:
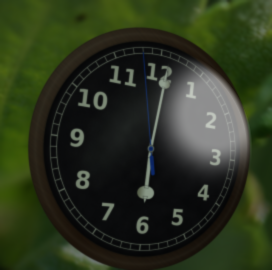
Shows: 6:00:58
